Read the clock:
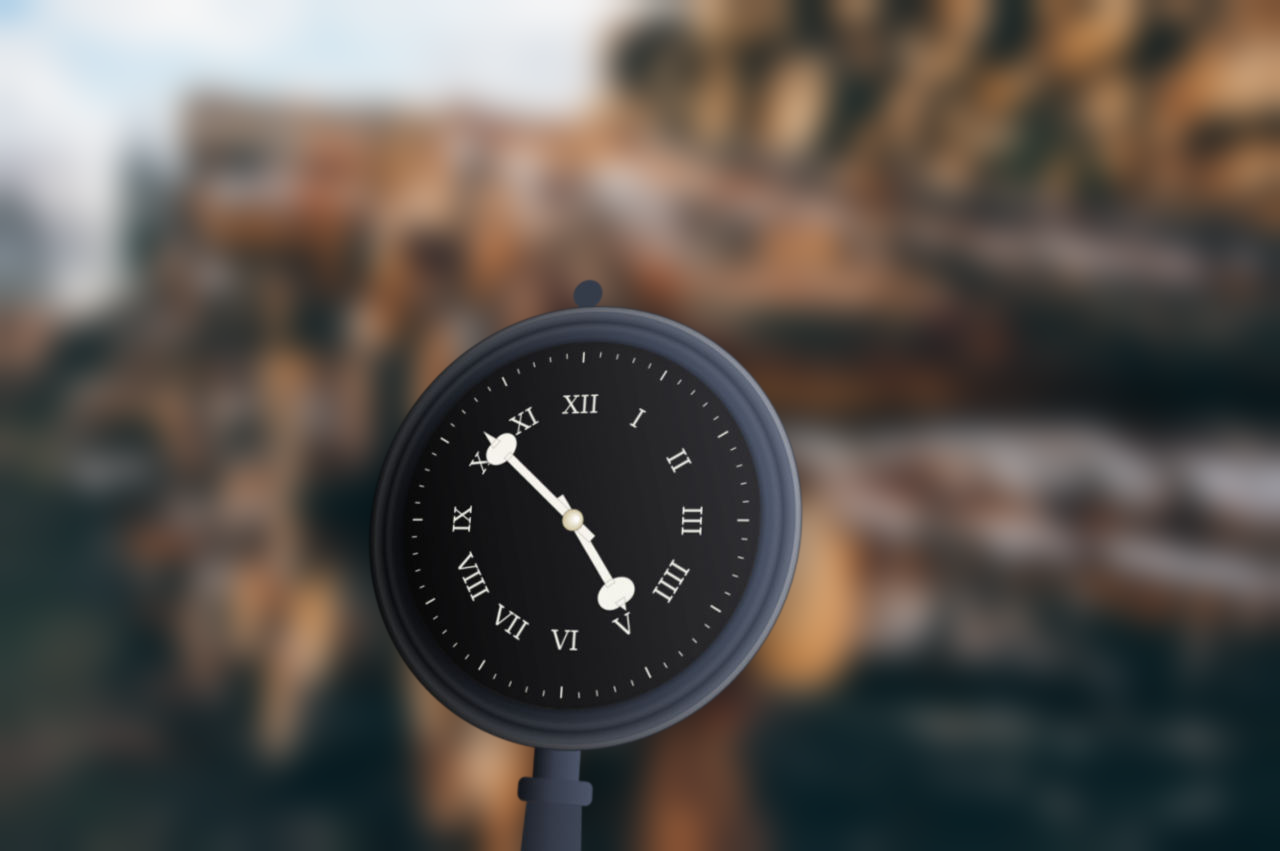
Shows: 4:52
